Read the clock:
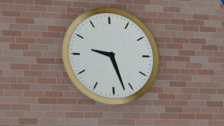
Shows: 9:27
